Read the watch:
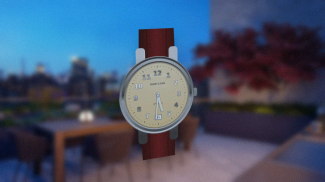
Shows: 5:31
